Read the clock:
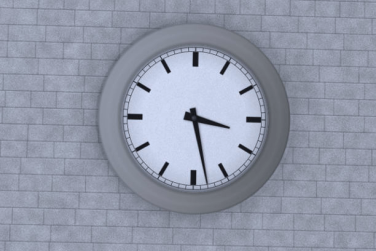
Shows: 3:28
